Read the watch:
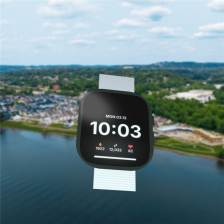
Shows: 10:03
